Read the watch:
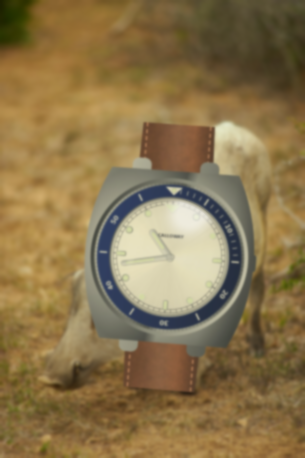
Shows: 10:43
